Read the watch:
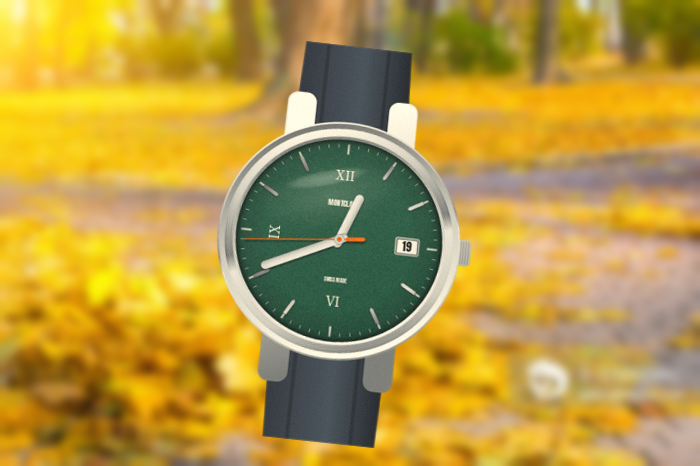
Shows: 12:40:44
